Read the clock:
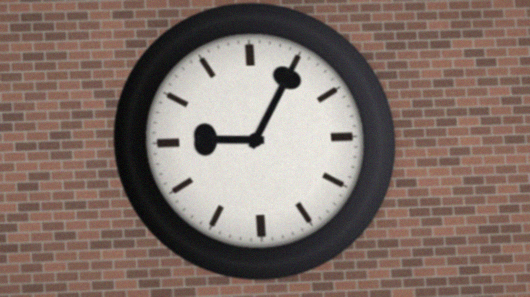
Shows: 9:05
